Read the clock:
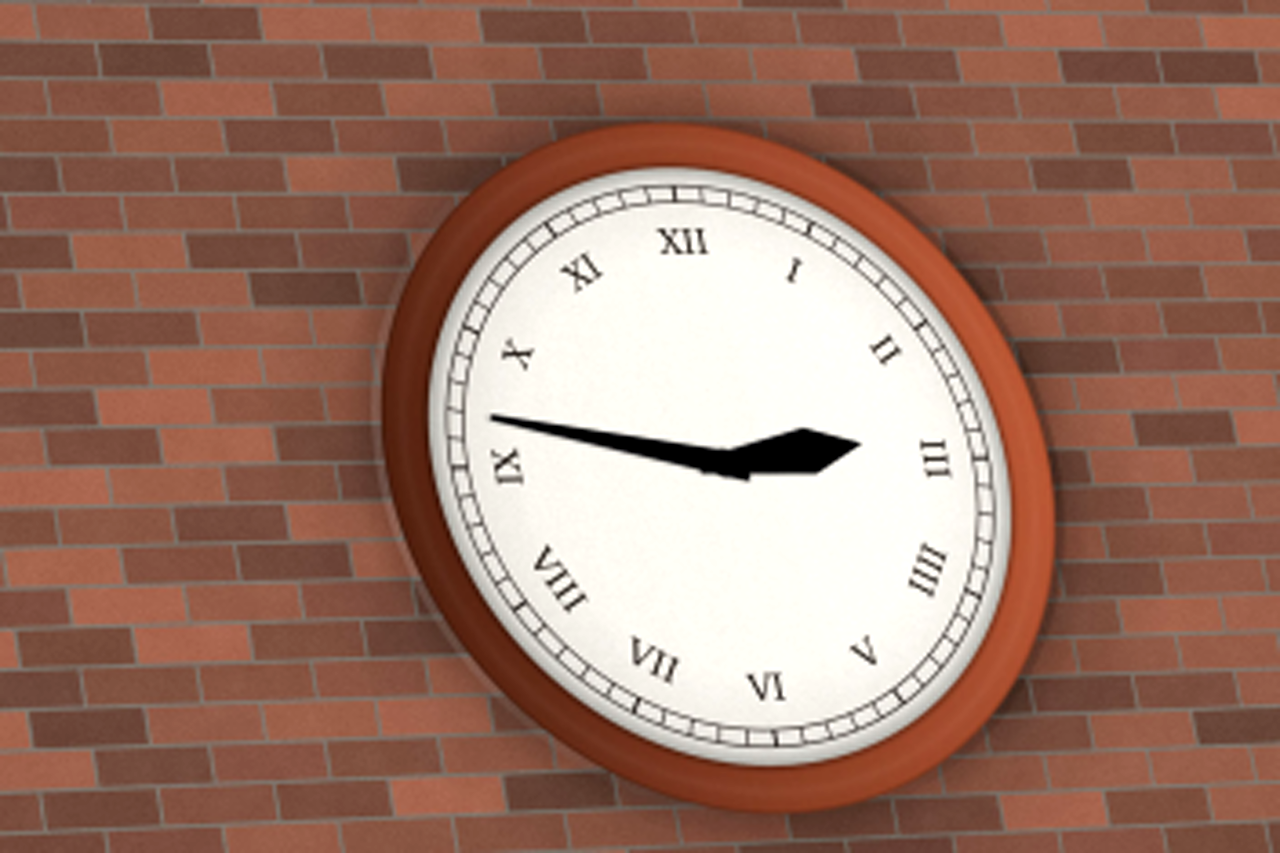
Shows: 2:47
